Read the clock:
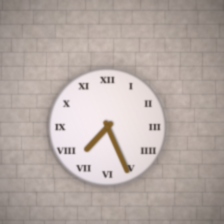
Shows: 7:26
